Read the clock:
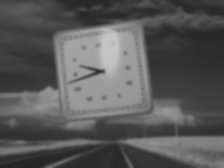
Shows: 9:43
